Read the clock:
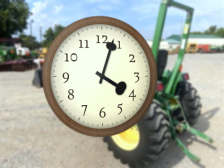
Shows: 4:03
